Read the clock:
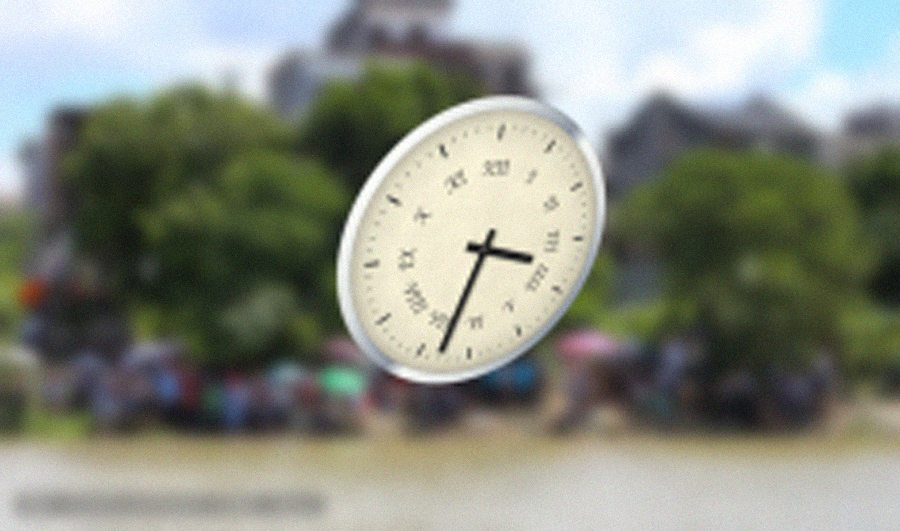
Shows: 3:33
